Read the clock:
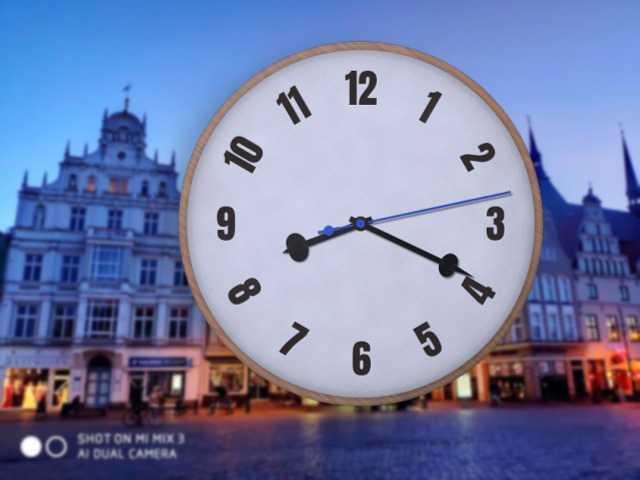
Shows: 8:19:13
